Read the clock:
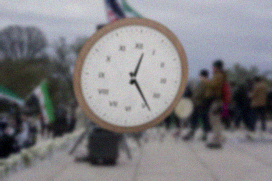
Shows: 12:24
